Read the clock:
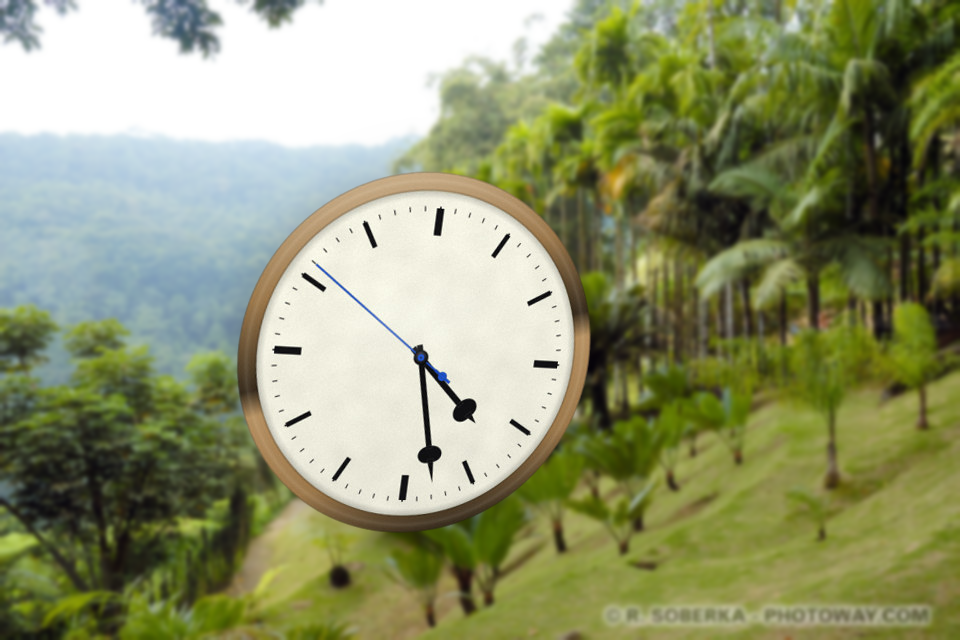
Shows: 4:27:51
